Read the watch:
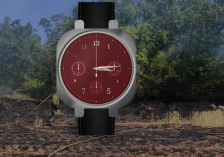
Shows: 3:14
